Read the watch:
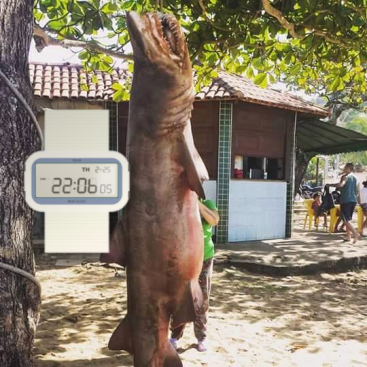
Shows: 22:06:05
